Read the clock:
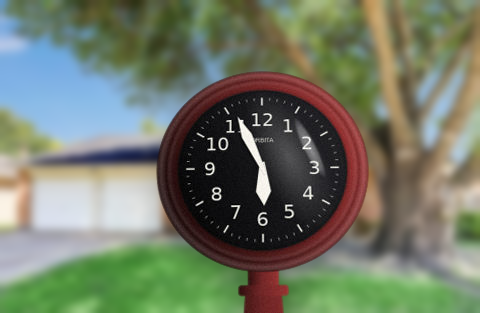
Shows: 5:56
